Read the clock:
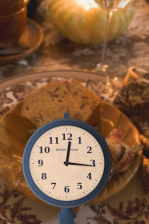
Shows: 12:16
